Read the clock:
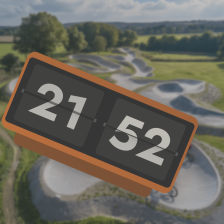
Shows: 21:52
